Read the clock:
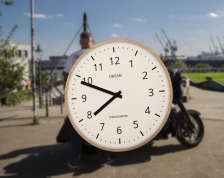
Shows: 7:49
